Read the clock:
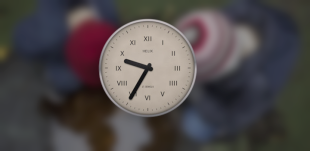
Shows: 9:35
